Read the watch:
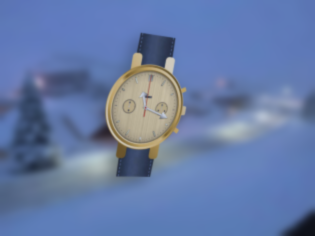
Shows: 11:18
